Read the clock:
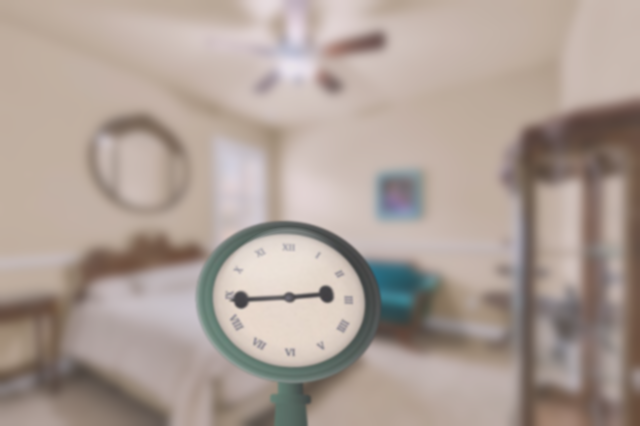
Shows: 2:44
